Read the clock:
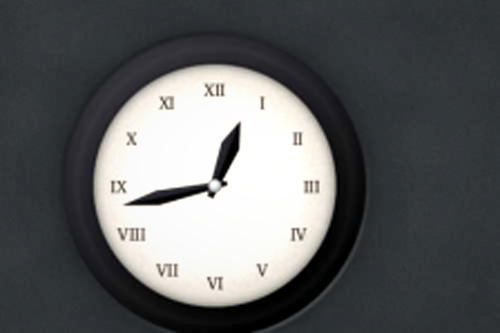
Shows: 12:43
